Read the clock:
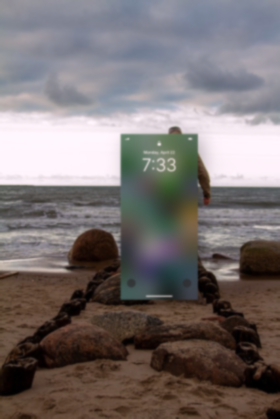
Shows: 7:33
